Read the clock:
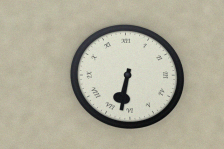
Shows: 6:32
